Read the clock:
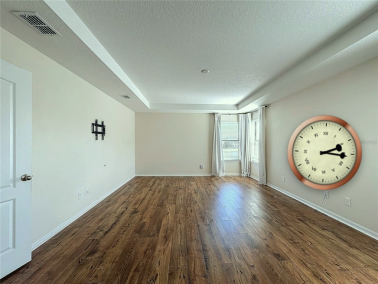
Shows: 2:16
